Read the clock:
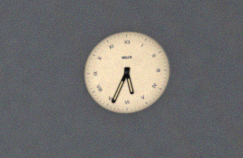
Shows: 5:34
